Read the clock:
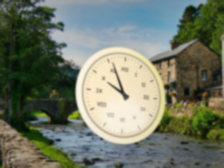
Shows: 9:56
